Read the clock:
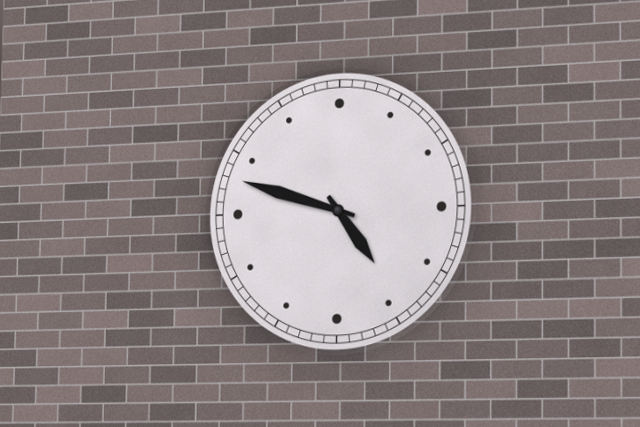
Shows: 4:48
